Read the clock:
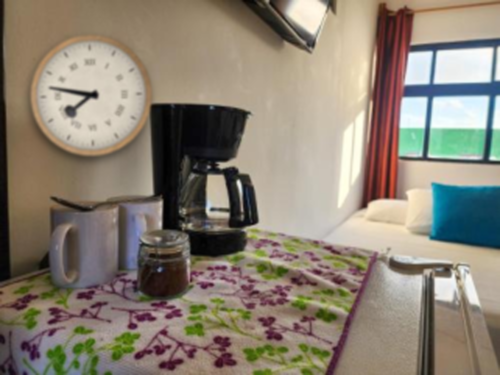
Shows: 7:47
